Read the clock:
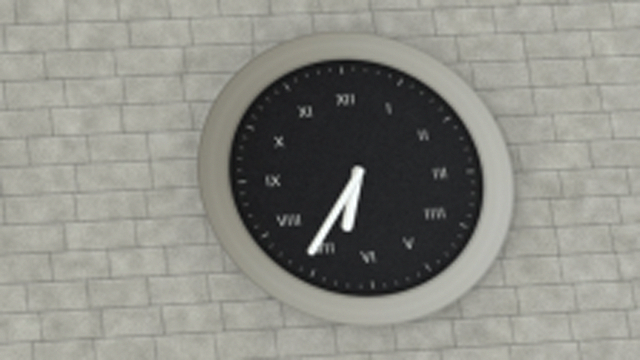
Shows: 6:36
